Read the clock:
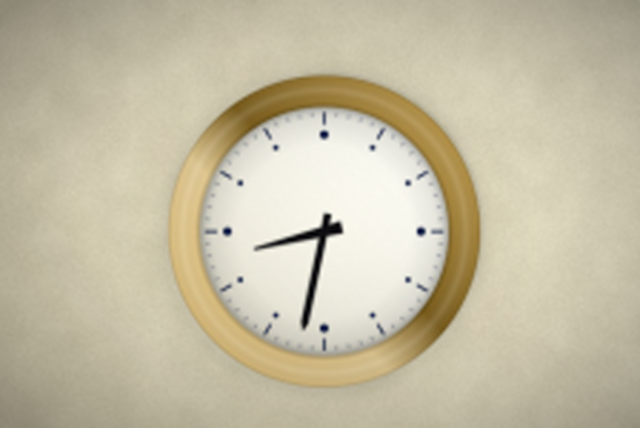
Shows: 8:32
